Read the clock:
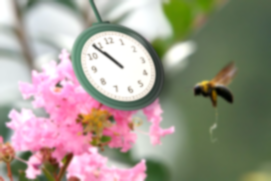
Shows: 10:54
